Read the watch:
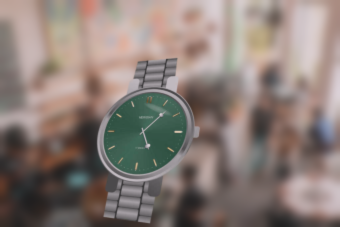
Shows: 5:07
